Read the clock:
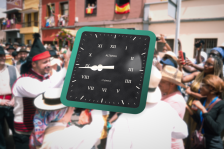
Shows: 8:44
